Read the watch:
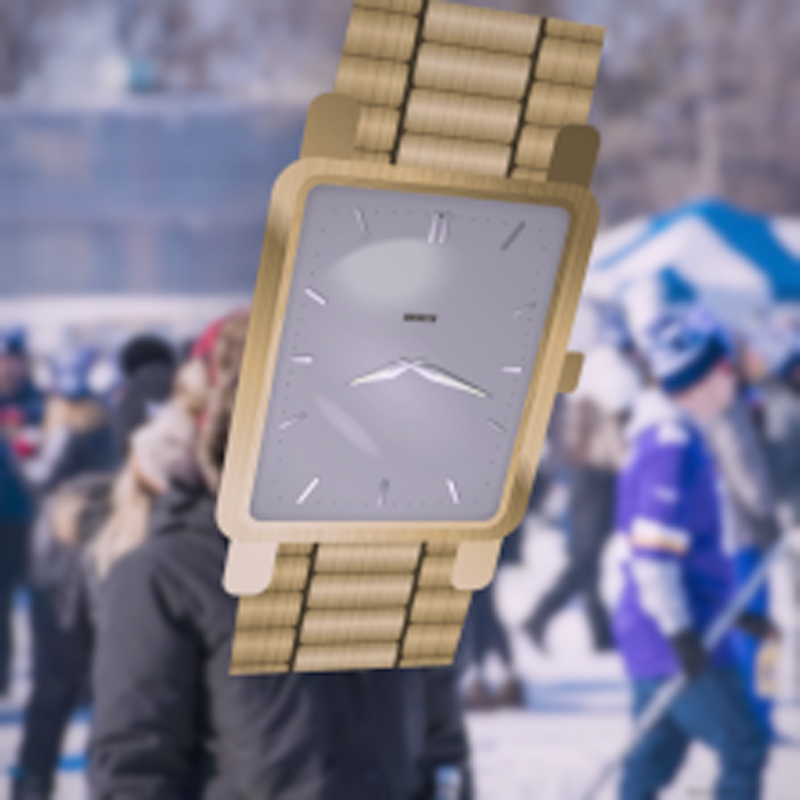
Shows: 8:18
